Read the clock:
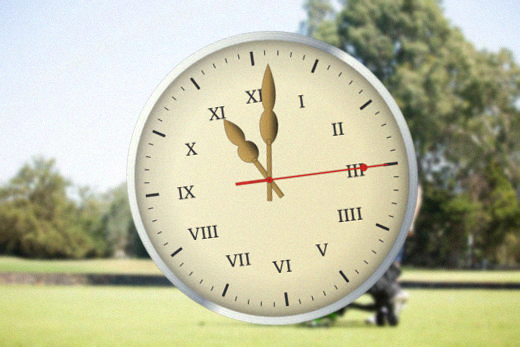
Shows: 11:01:15
